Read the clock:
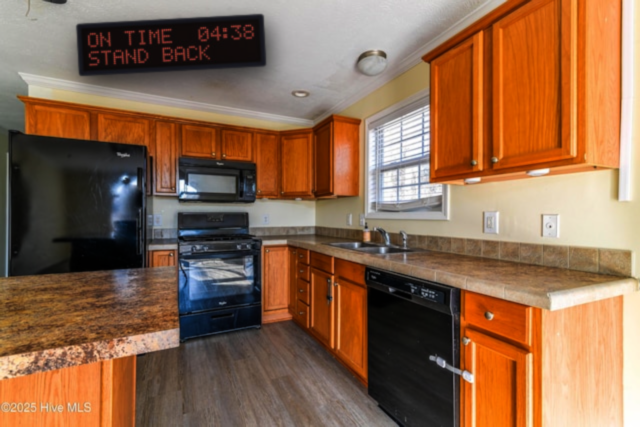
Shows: 4:38
